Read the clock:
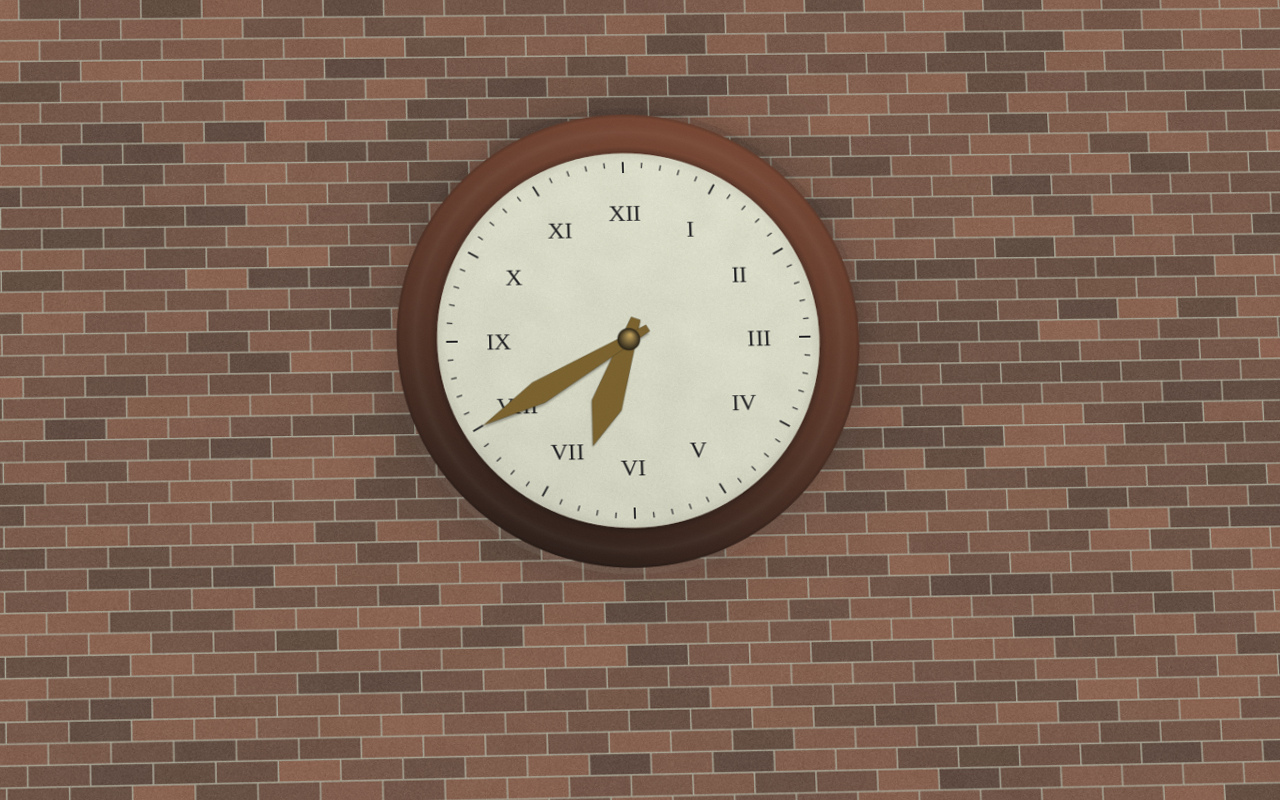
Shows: 6:40
